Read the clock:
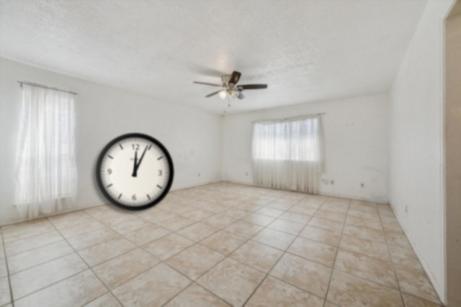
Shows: 12:04
